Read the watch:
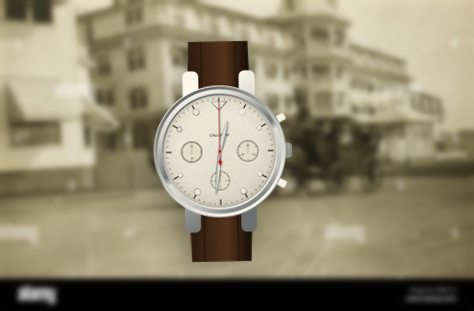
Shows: 12:31
